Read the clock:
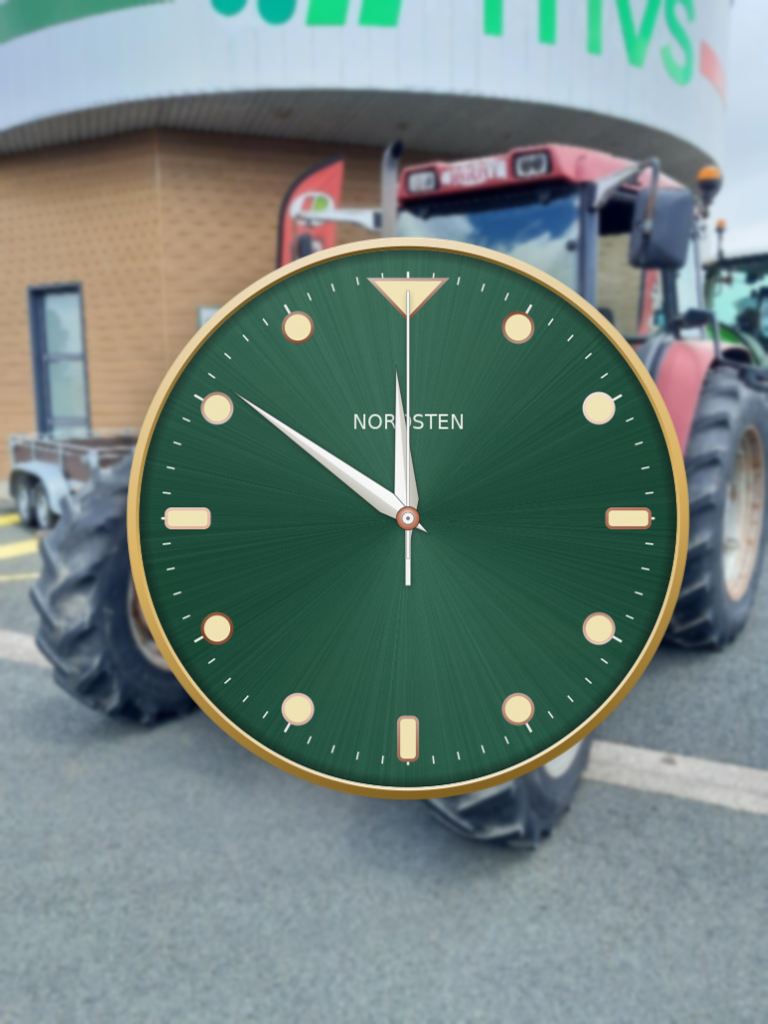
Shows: 11:51:00
